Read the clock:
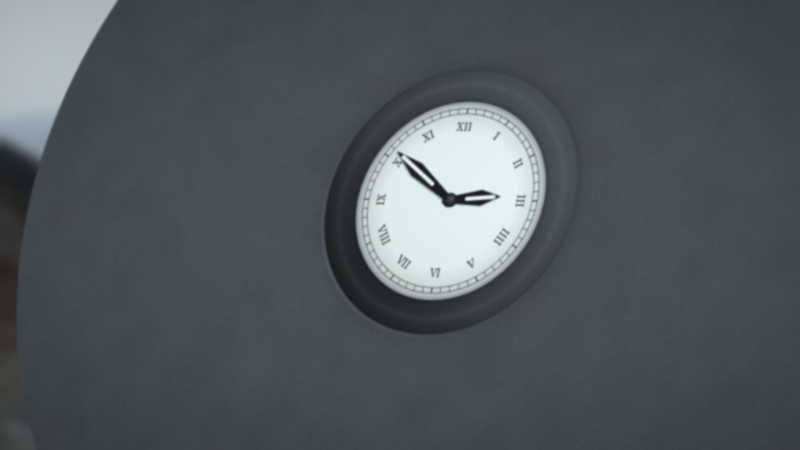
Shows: 2:51
